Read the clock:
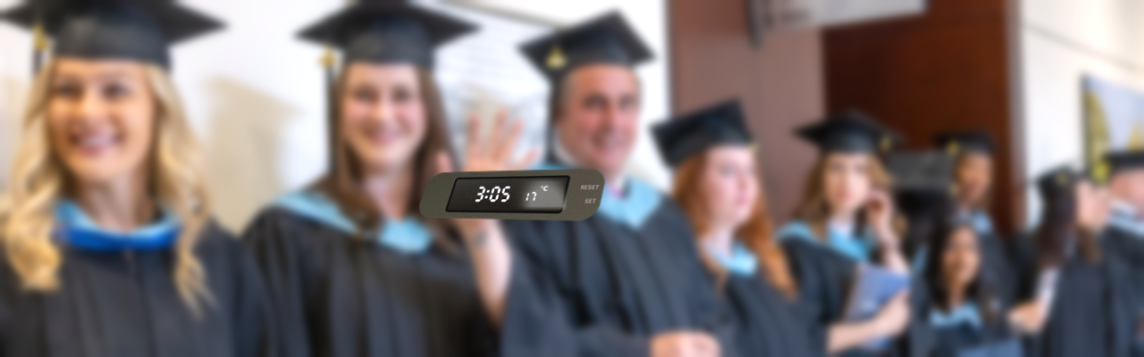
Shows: 3:05
